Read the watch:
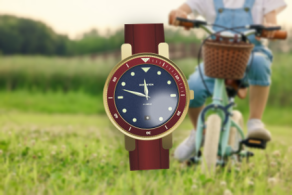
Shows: 11:48
